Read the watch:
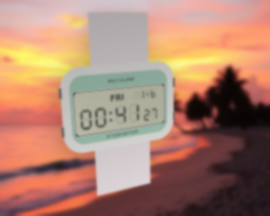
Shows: 0:41:27
